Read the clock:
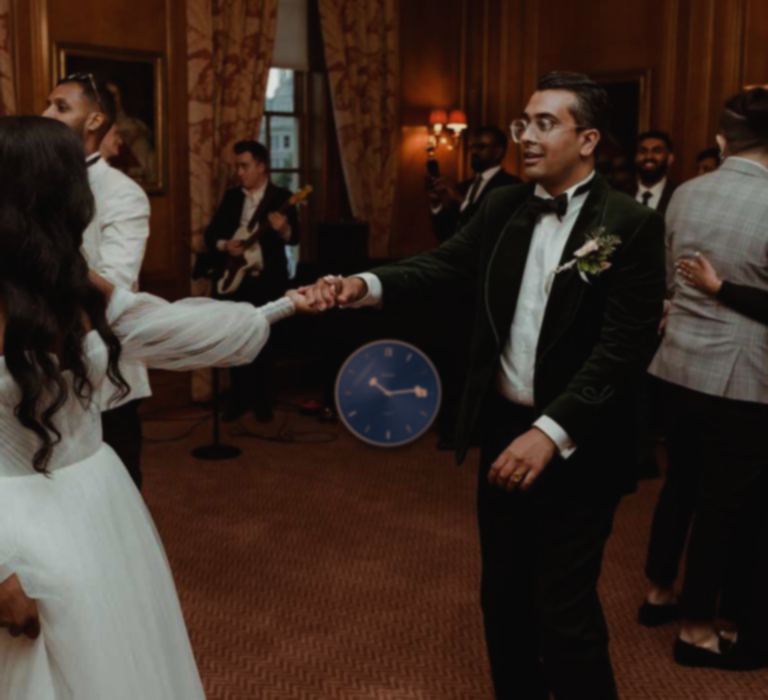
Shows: 10:14
